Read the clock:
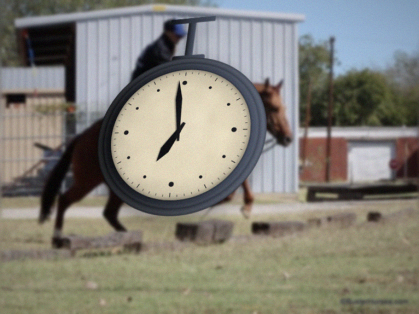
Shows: 6:59
